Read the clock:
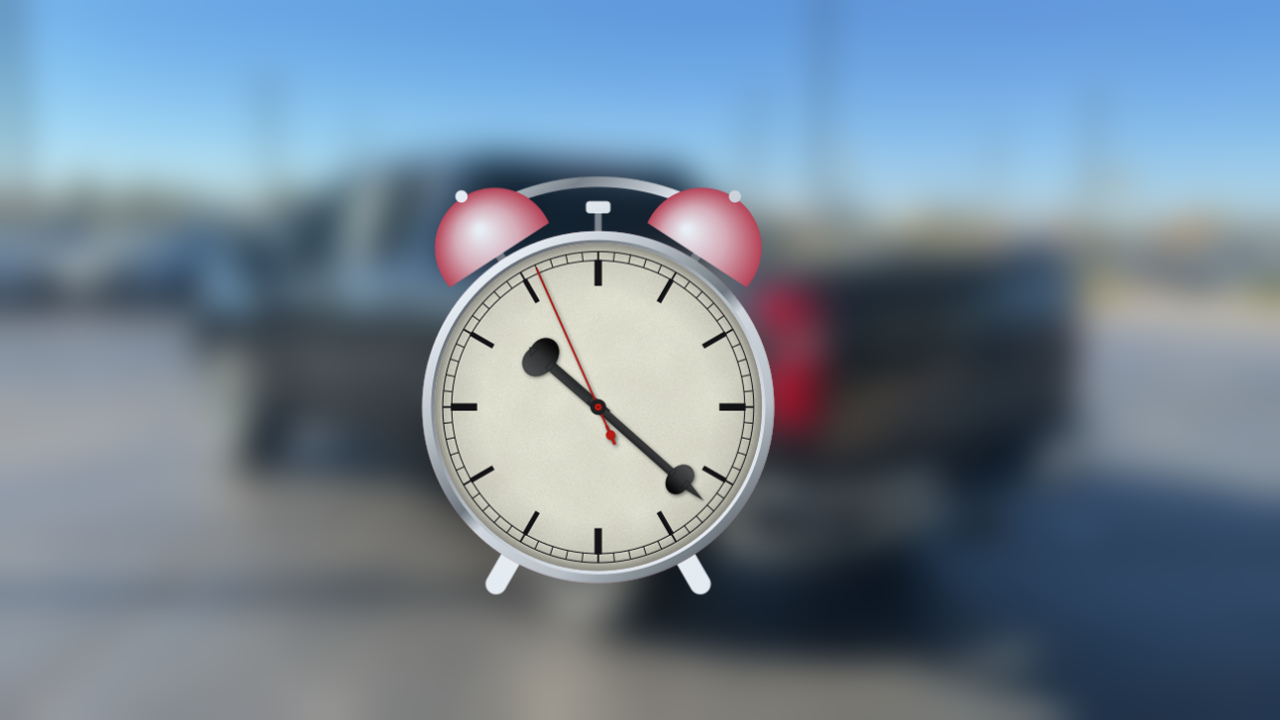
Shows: 10:21:56
